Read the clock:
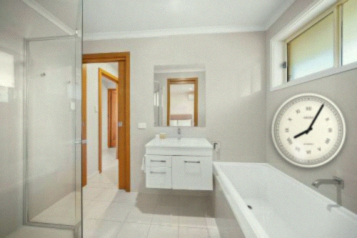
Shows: 8:05
